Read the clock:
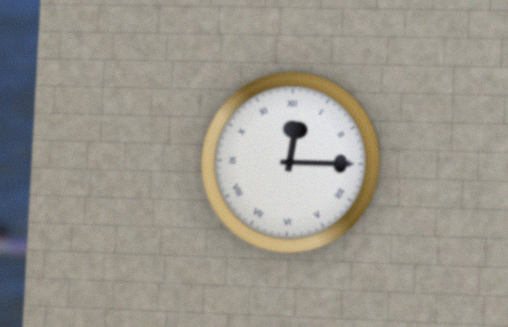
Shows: 12:15
